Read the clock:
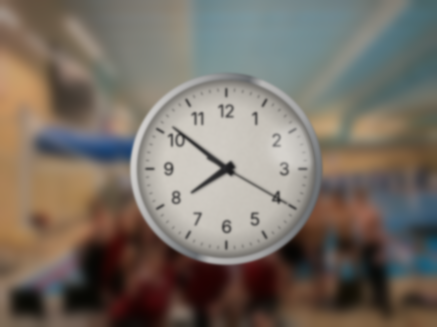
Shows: 7:51:20
